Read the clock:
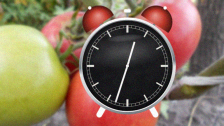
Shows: 12:33
